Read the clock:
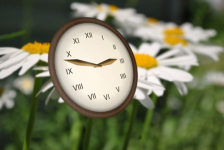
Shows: 2:48
